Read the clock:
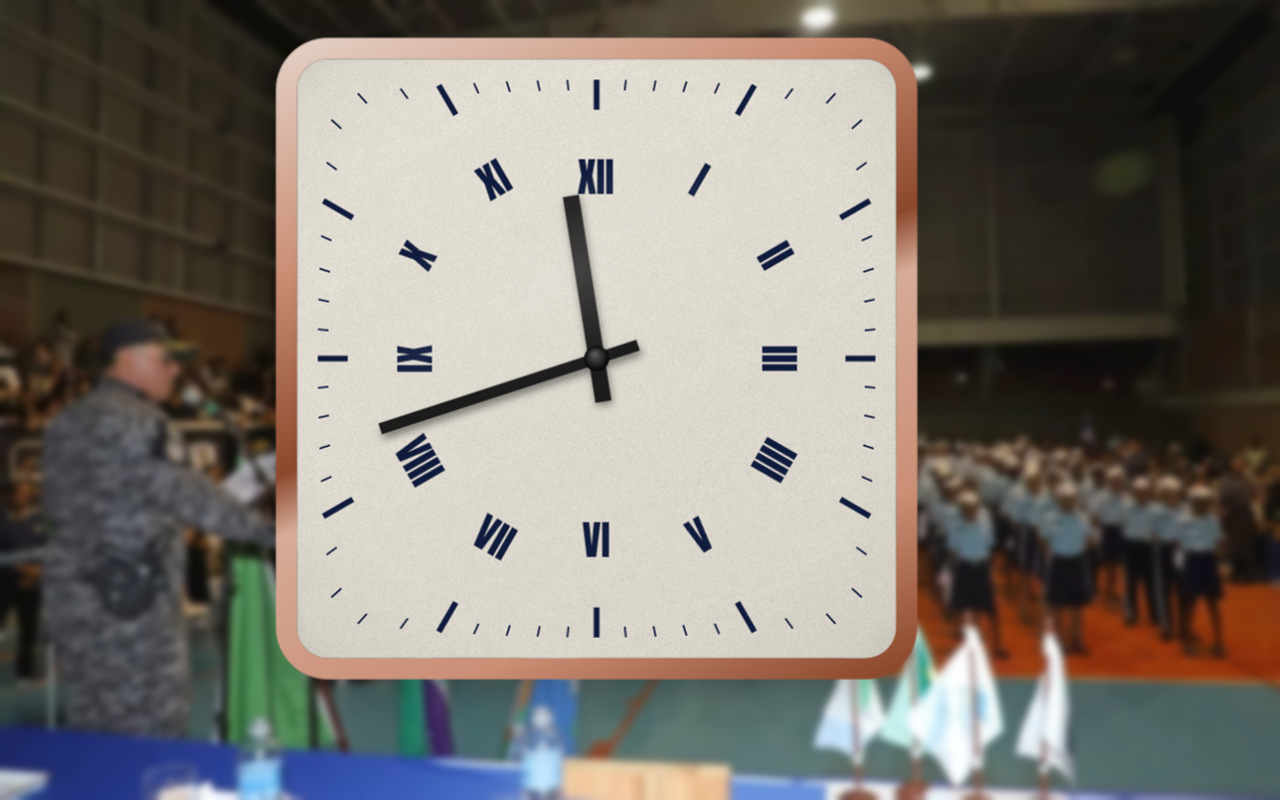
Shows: 11:42
